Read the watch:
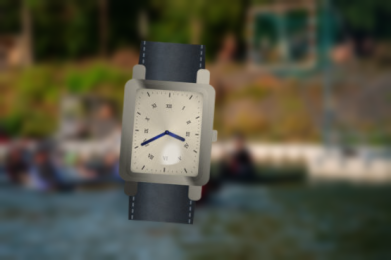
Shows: 3:40
